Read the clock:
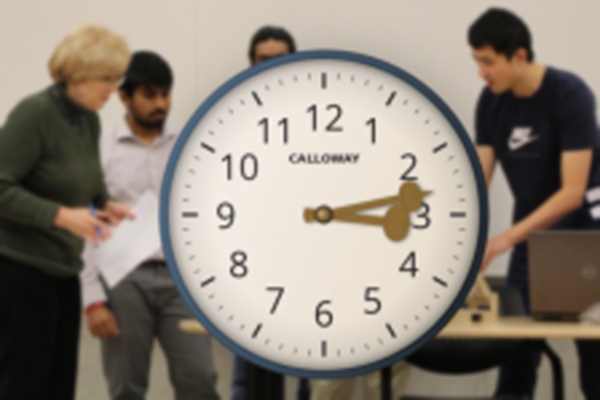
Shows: 3:13
